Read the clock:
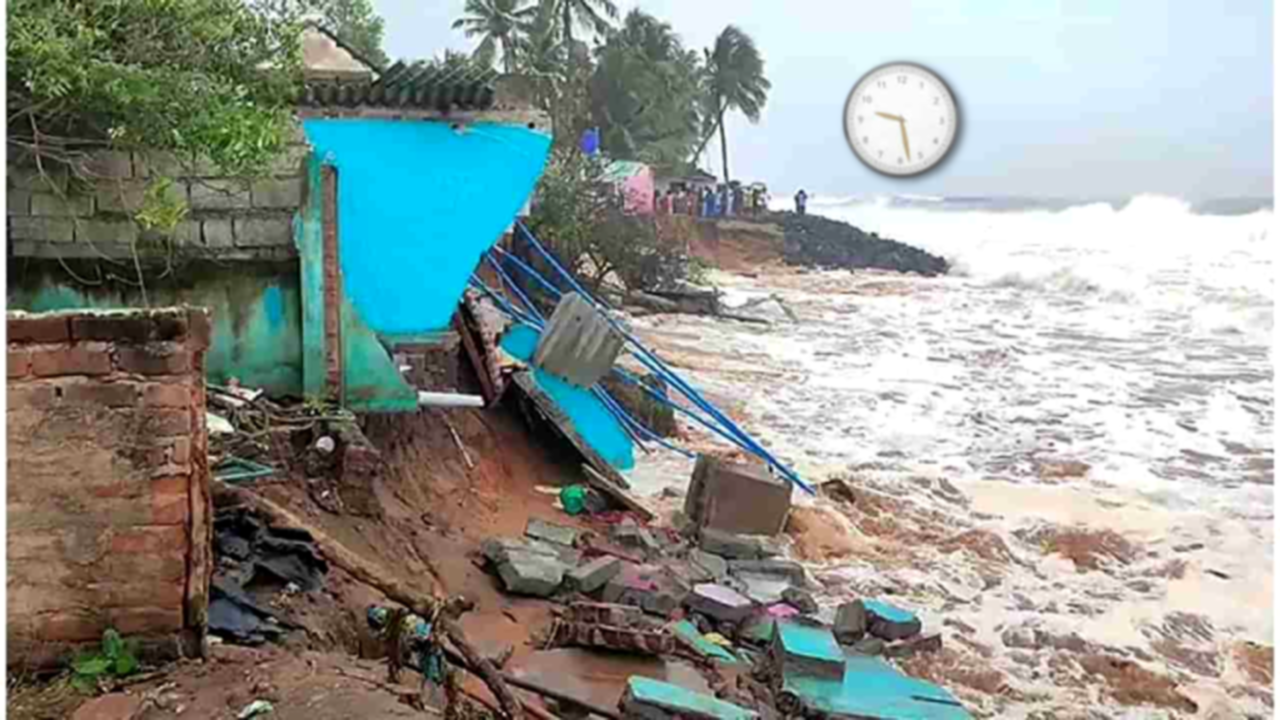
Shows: 9:28
